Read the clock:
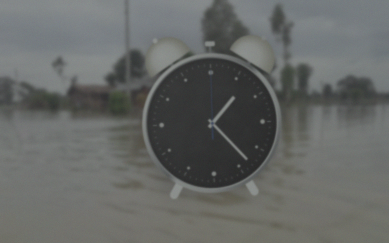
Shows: 1:23:00
